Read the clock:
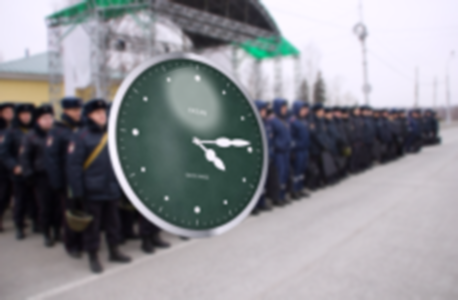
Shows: 4:14
